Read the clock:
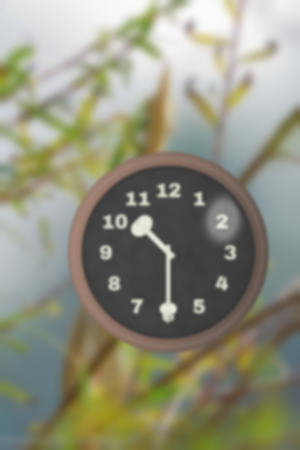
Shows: 10:30
